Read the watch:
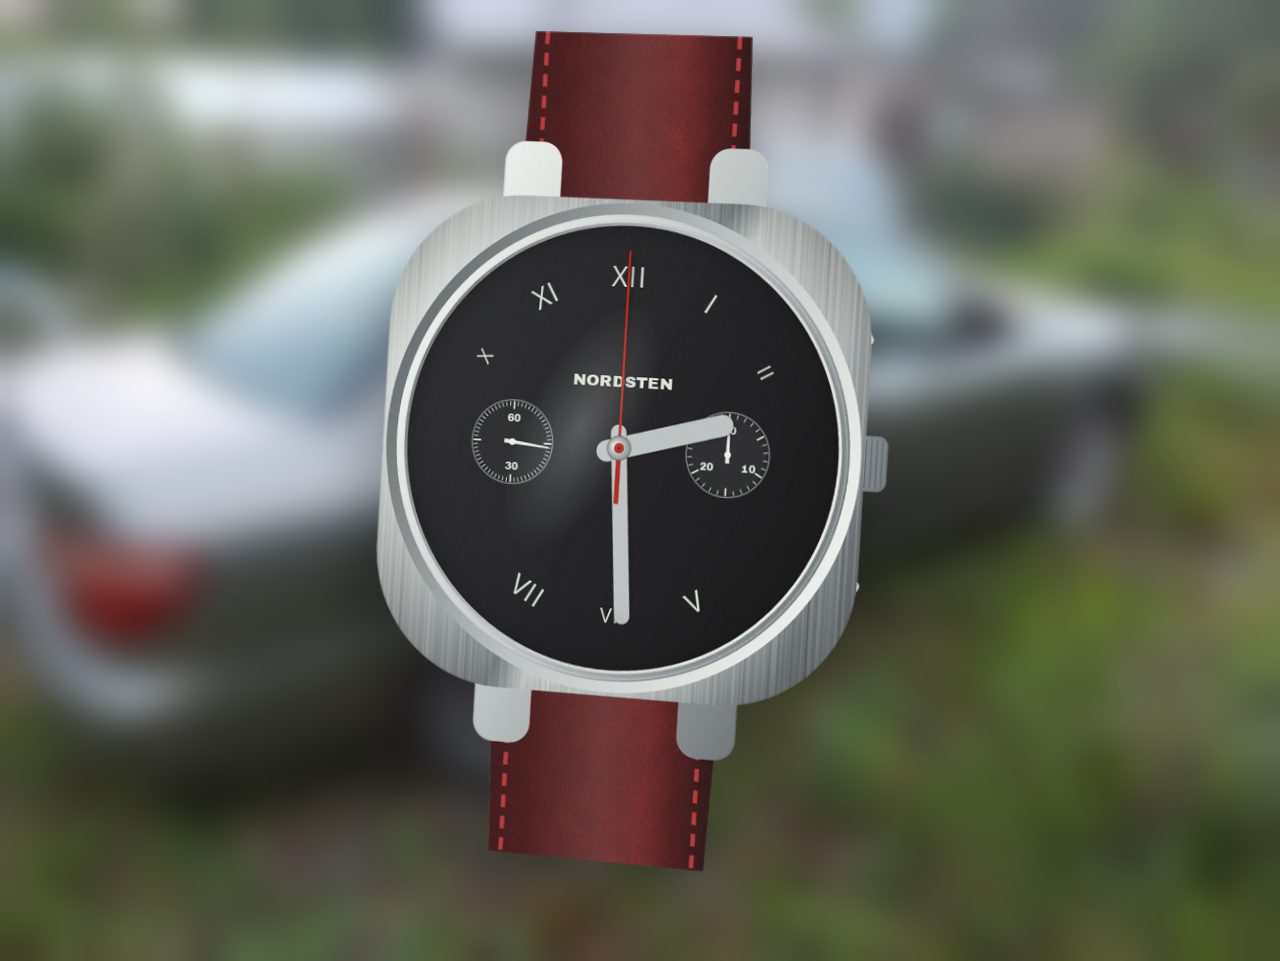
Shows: 2:29:16
